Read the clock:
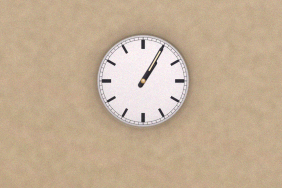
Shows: 1:05
